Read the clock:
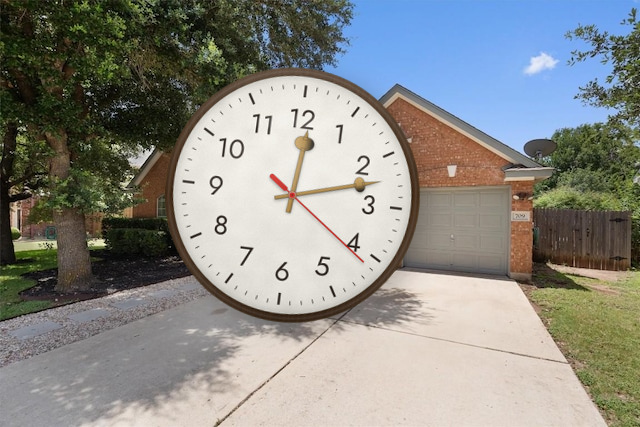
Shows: 12:12:21
